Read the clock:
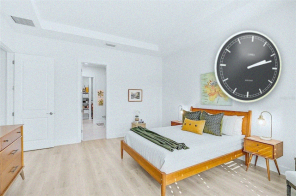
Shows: 2:12
